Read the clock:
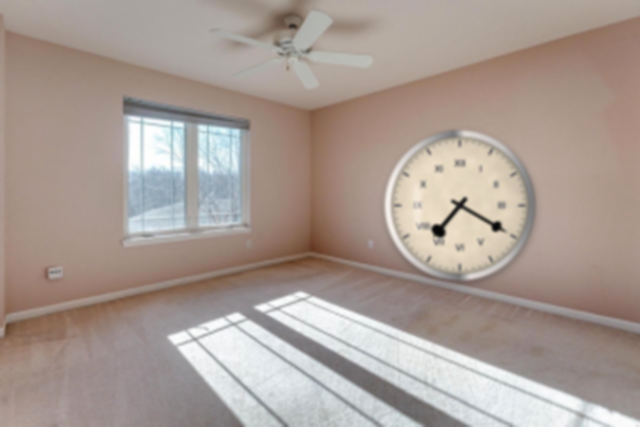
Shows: 7:20
